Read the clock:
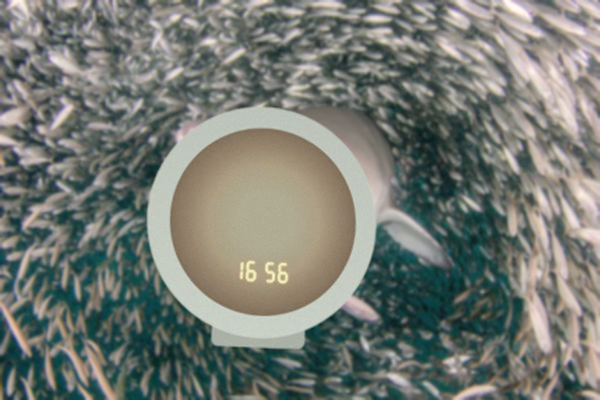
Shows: 16:56
